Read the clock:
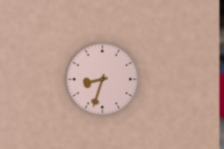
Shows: 8:33
